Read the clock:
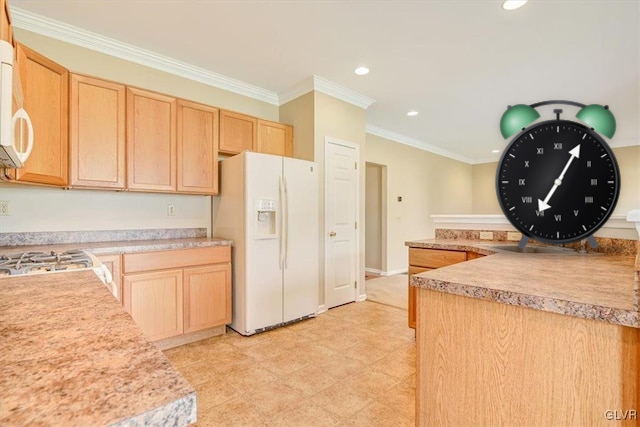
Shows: 7:05
